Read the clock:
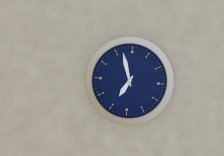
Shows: 6:57
